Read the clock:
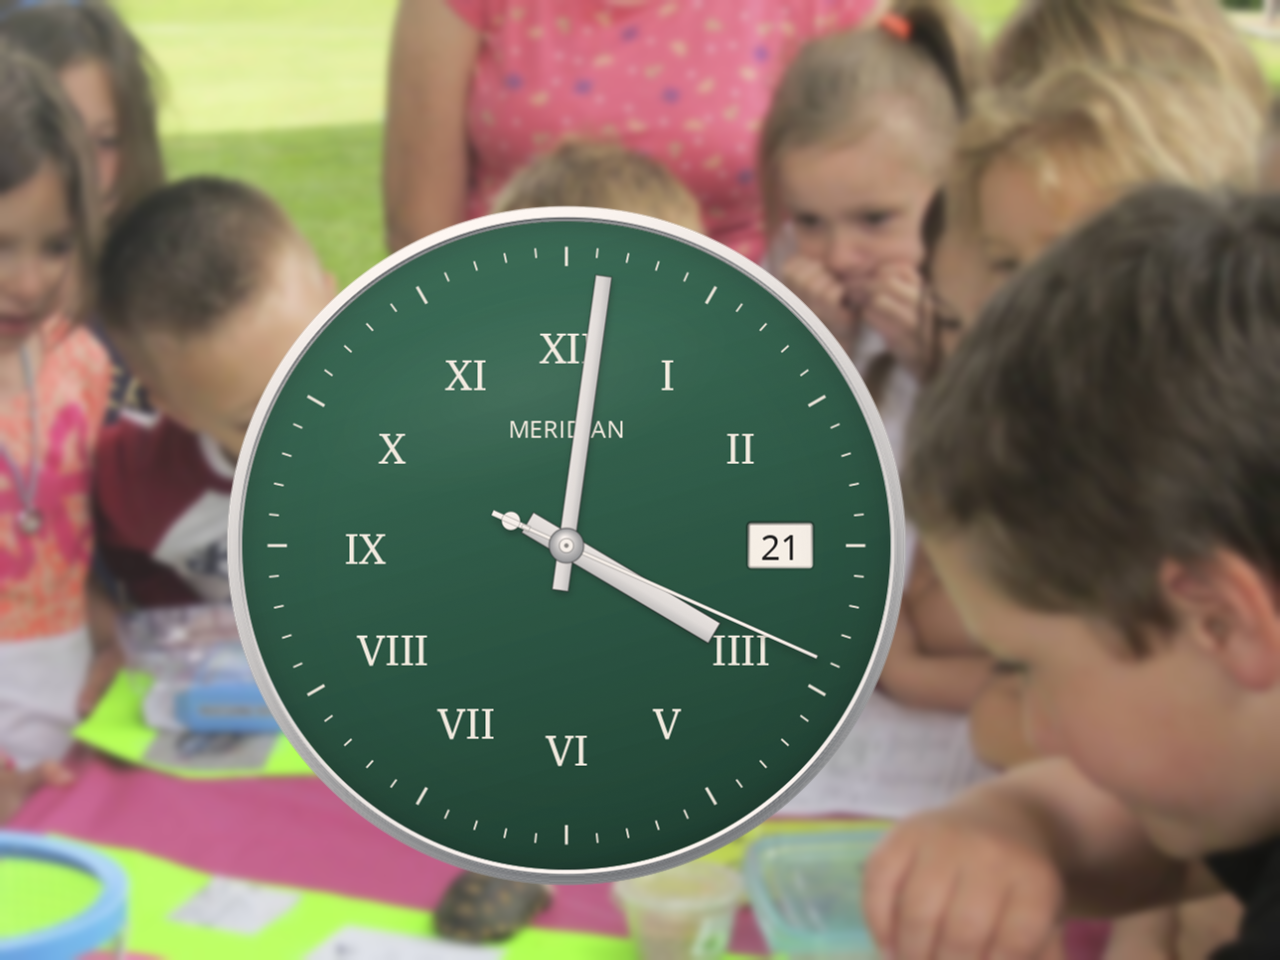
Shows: 4:01:19
